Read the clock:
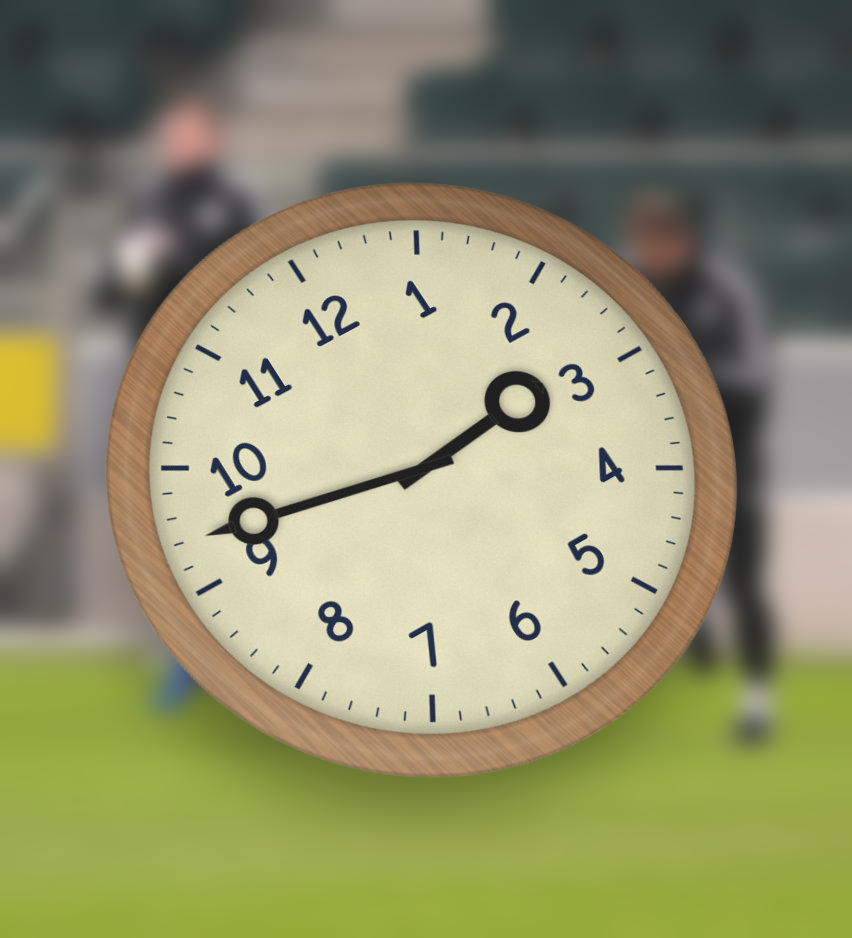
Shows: 2:47
